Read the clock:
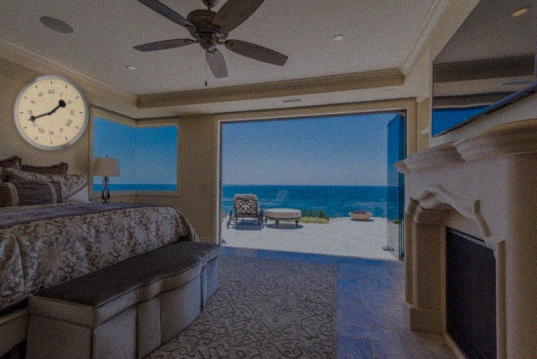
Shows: 1:42
